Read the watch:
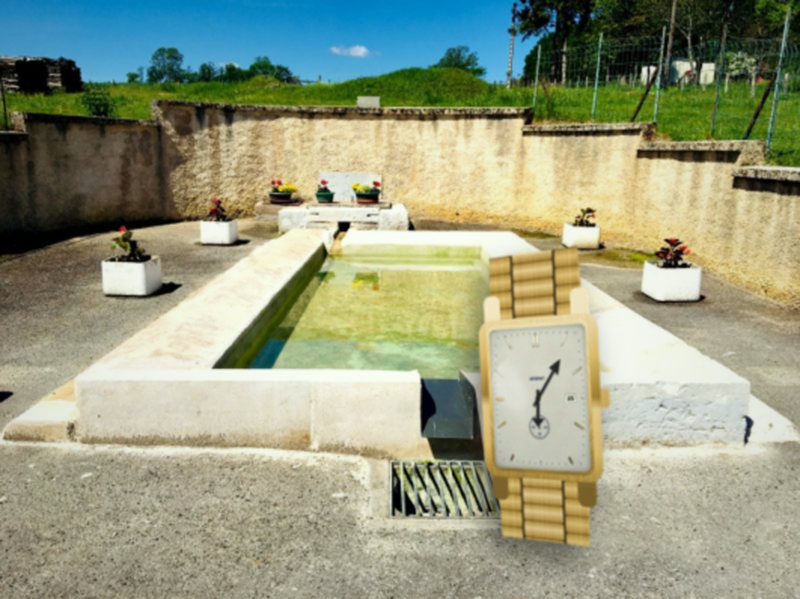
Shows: 6:06
